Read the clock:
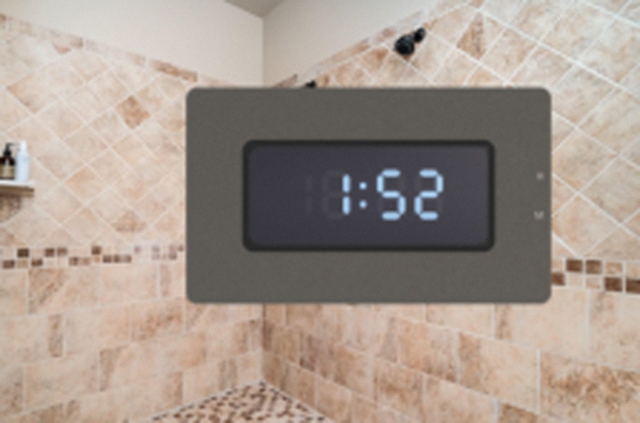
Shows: 1:52
